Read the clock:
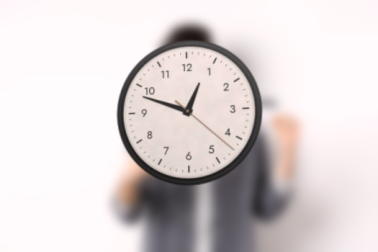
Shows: 12:48:22
